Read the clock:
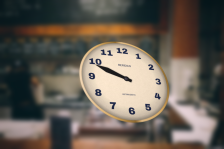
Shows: 9:49
